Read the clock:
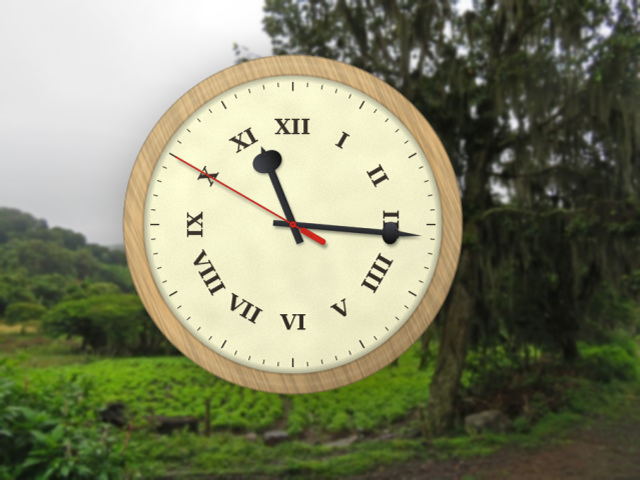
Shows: 11:15:50
